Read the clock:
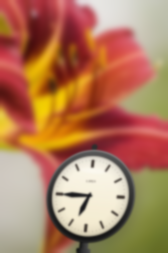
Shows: 6:45
